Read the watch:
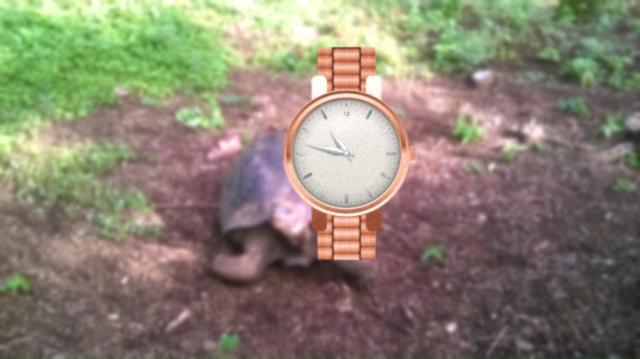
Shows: 10:47
